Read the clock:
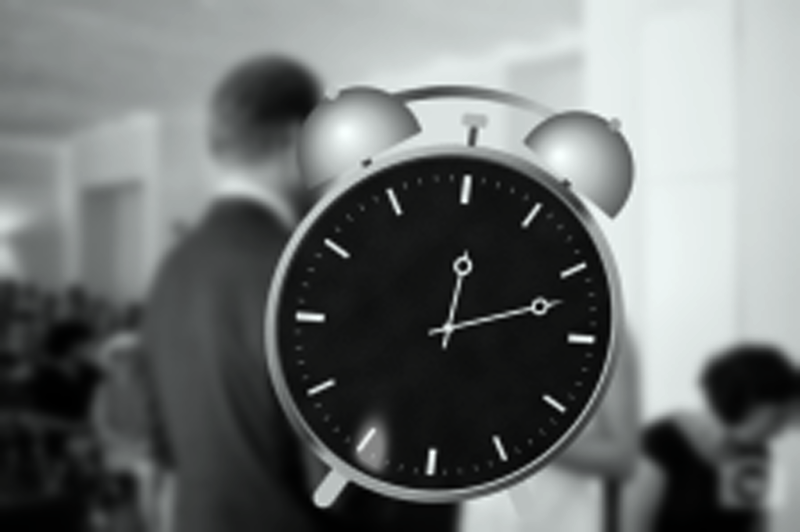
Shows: 12:12
